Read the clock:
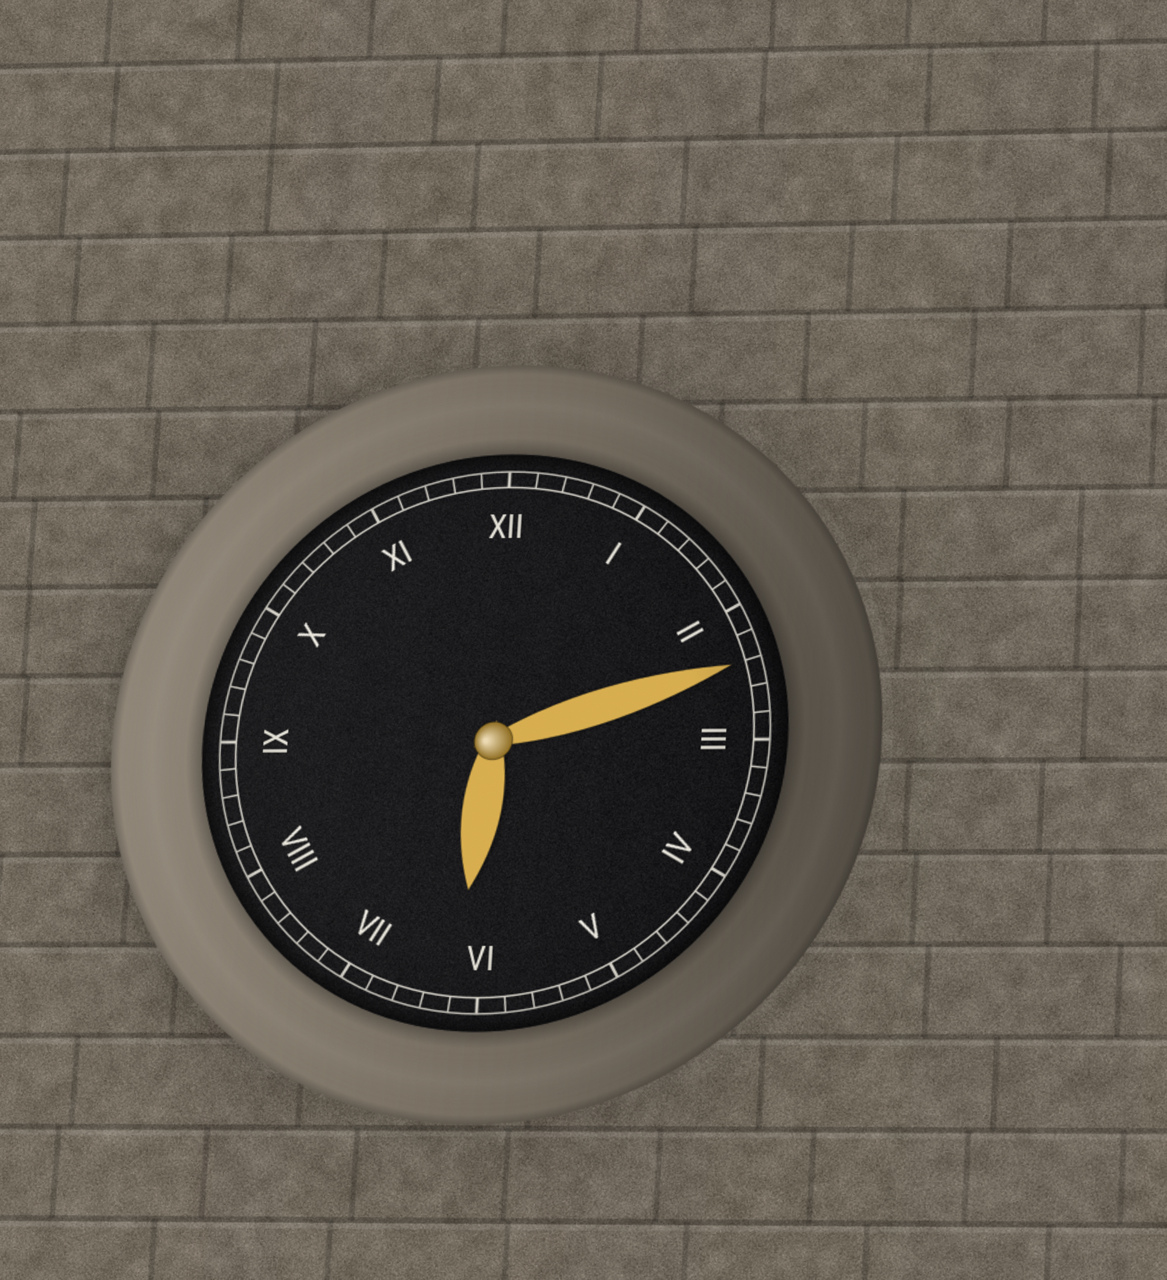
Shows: 6:12
